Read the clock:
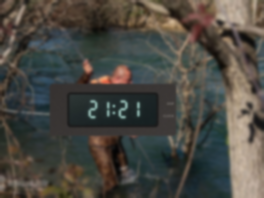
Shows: 21:21
